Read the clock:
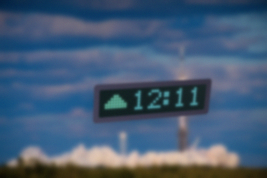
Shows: 12:11
